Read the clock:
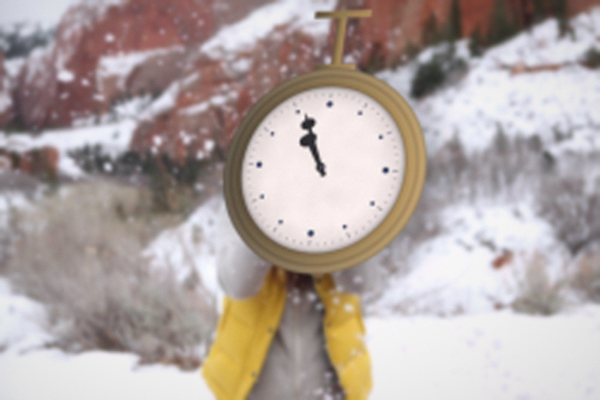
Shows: 10:56
